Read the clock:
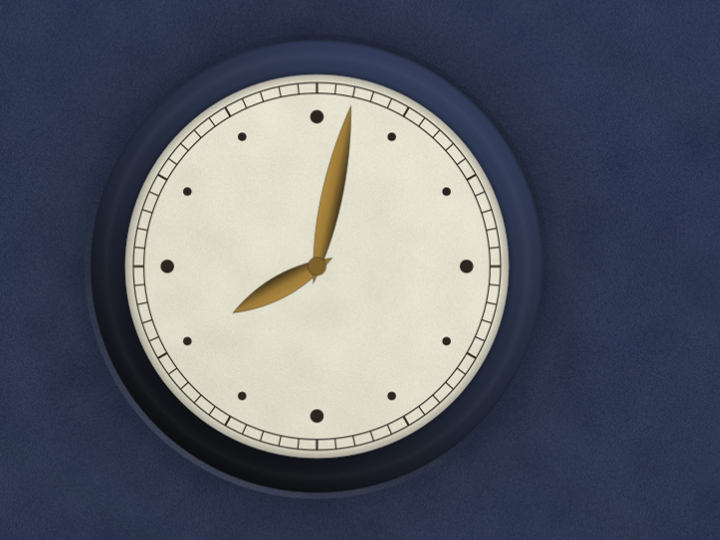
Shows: 8:02
